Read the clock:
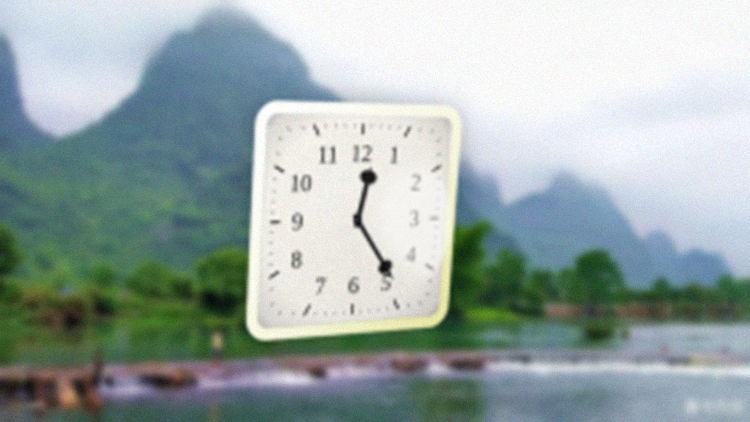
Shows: 12:24
